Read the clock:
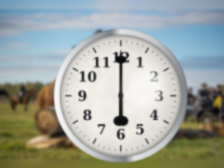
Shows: 6:00
